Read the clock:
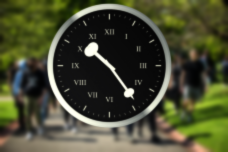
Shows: 10:24
